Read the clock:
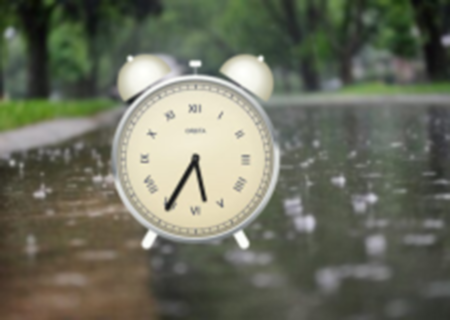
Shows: 5:35
